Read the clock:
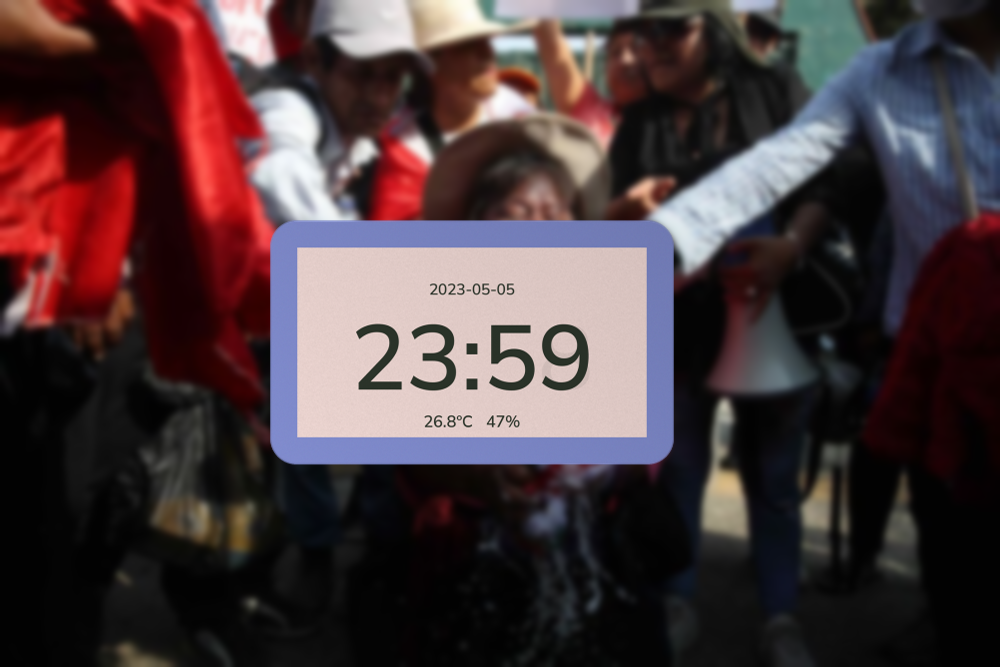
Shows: 23:59
